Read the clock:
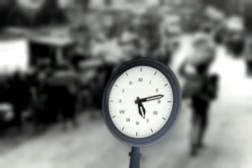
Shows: 5:13
